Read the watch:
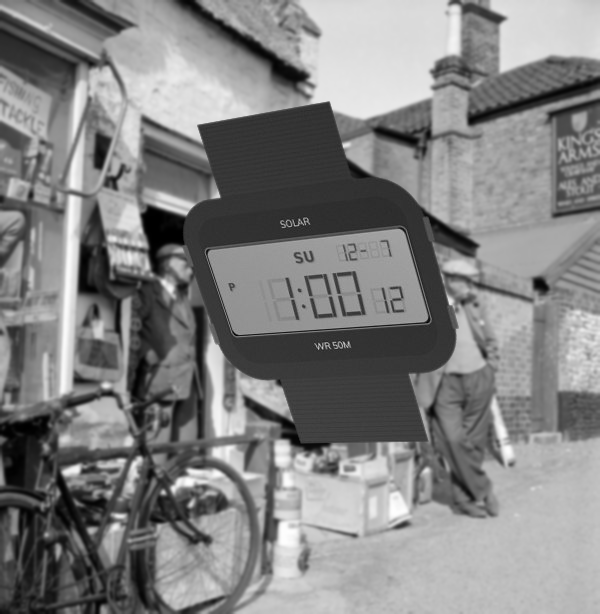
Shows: 1:00:12
